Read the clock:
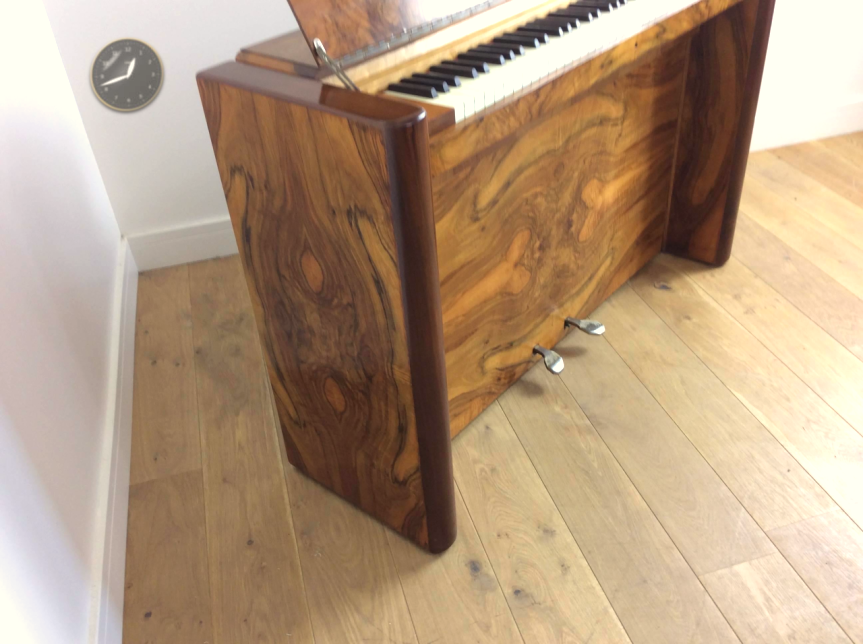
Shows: 12:42
